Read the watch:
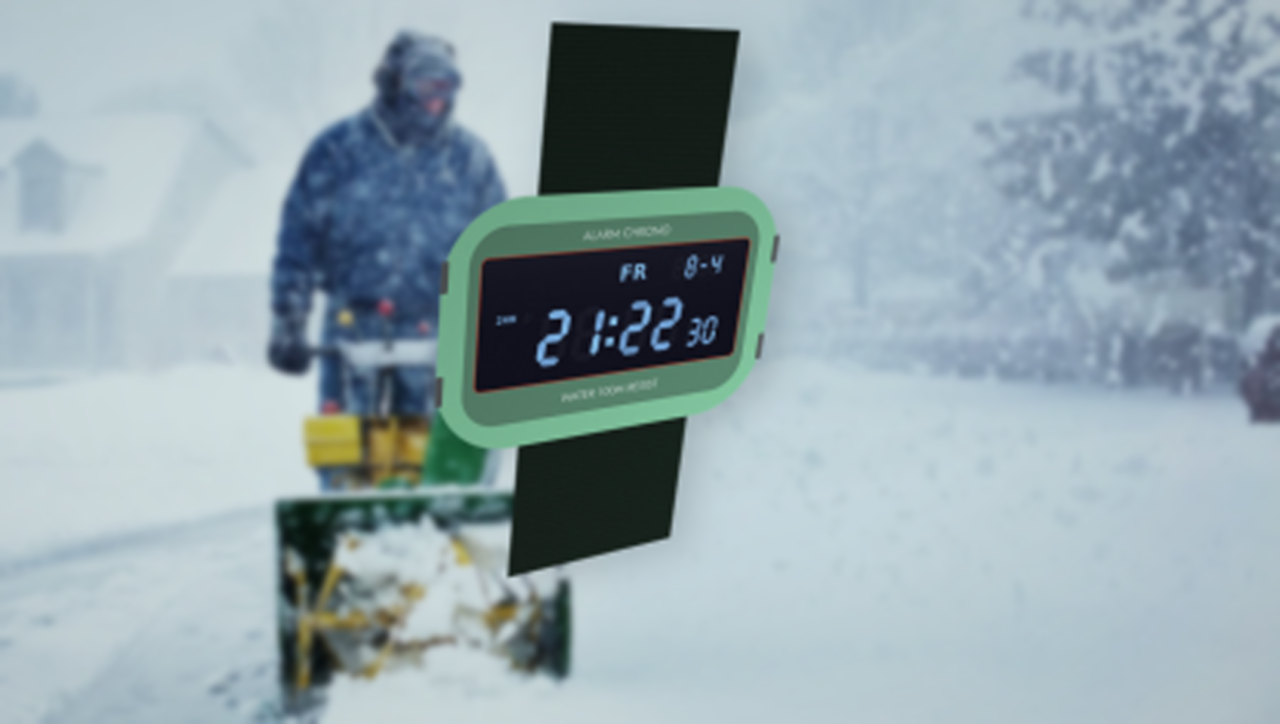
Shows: 21:22:30
